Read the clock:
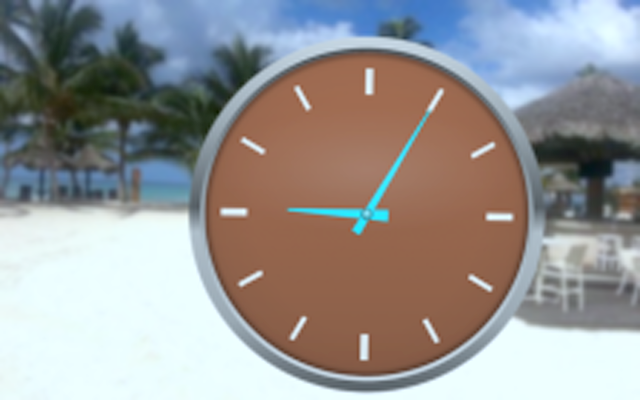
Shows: 9:05
